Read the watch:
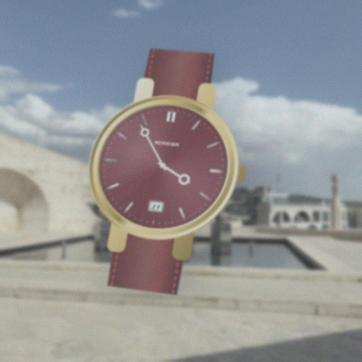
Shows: 3:54
